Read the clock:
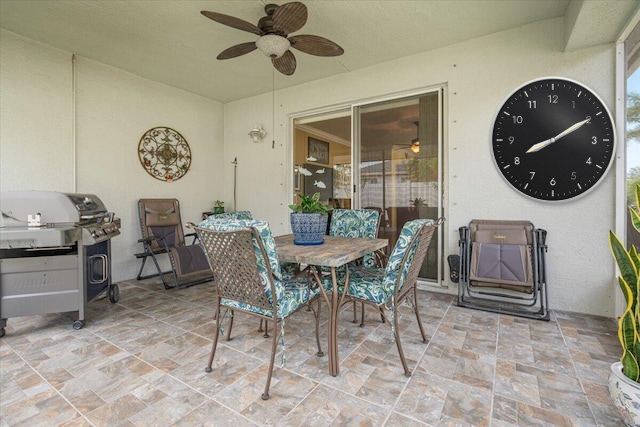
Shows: 8:10
